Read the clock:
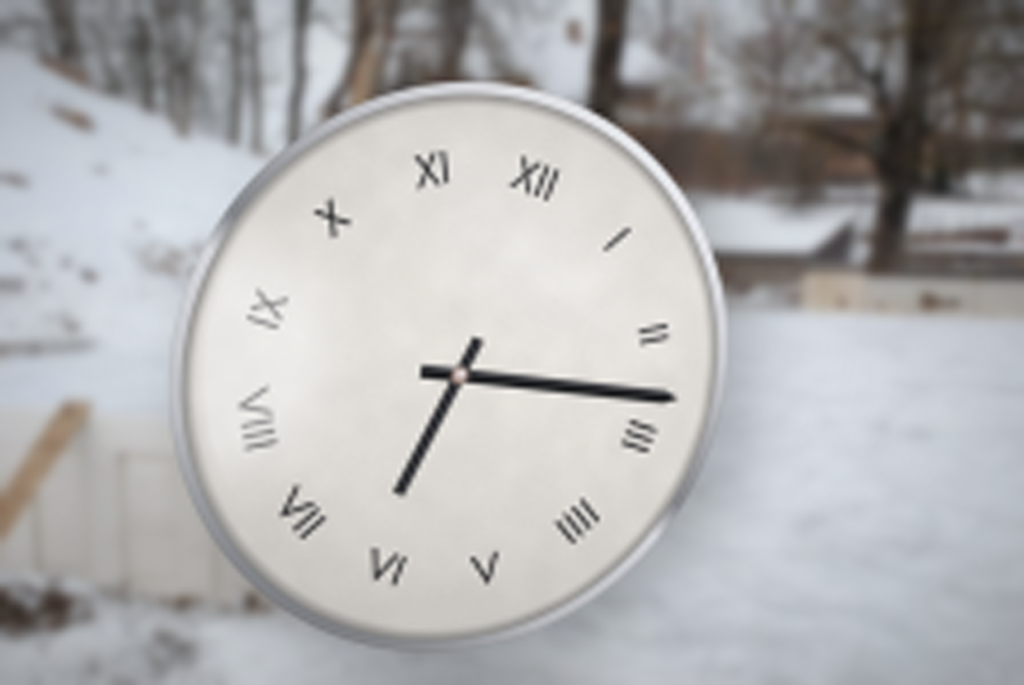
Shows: 6:13
